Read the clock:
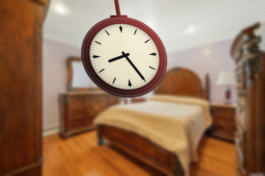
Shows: 8:25
